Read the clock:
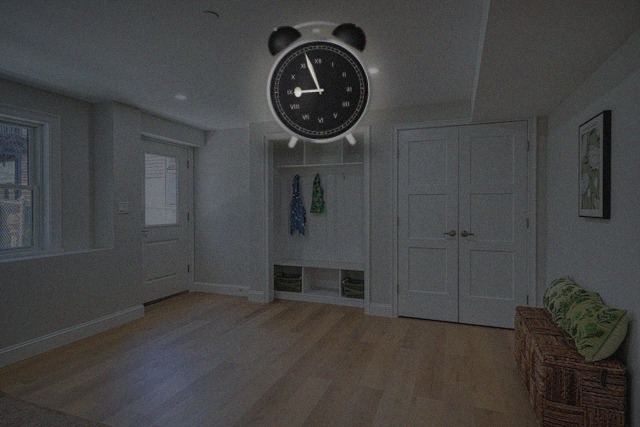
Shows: 8:57
